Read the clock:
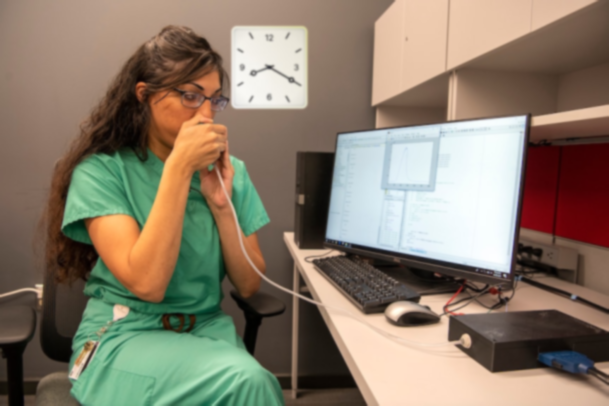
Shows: 8:20
